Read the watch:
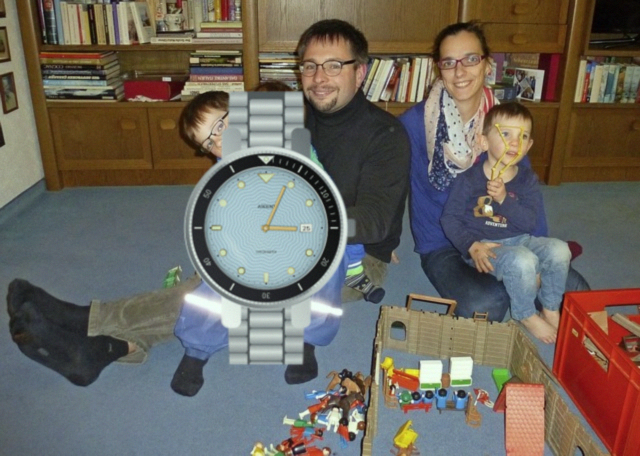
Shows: 3:04
